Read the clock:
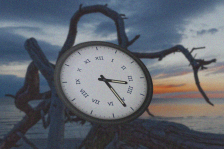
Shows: 3:26
